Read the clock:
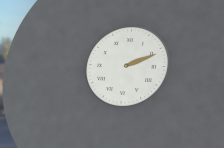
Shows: 2:11
